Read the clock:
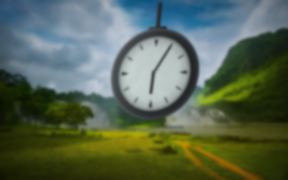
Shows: 6:05
